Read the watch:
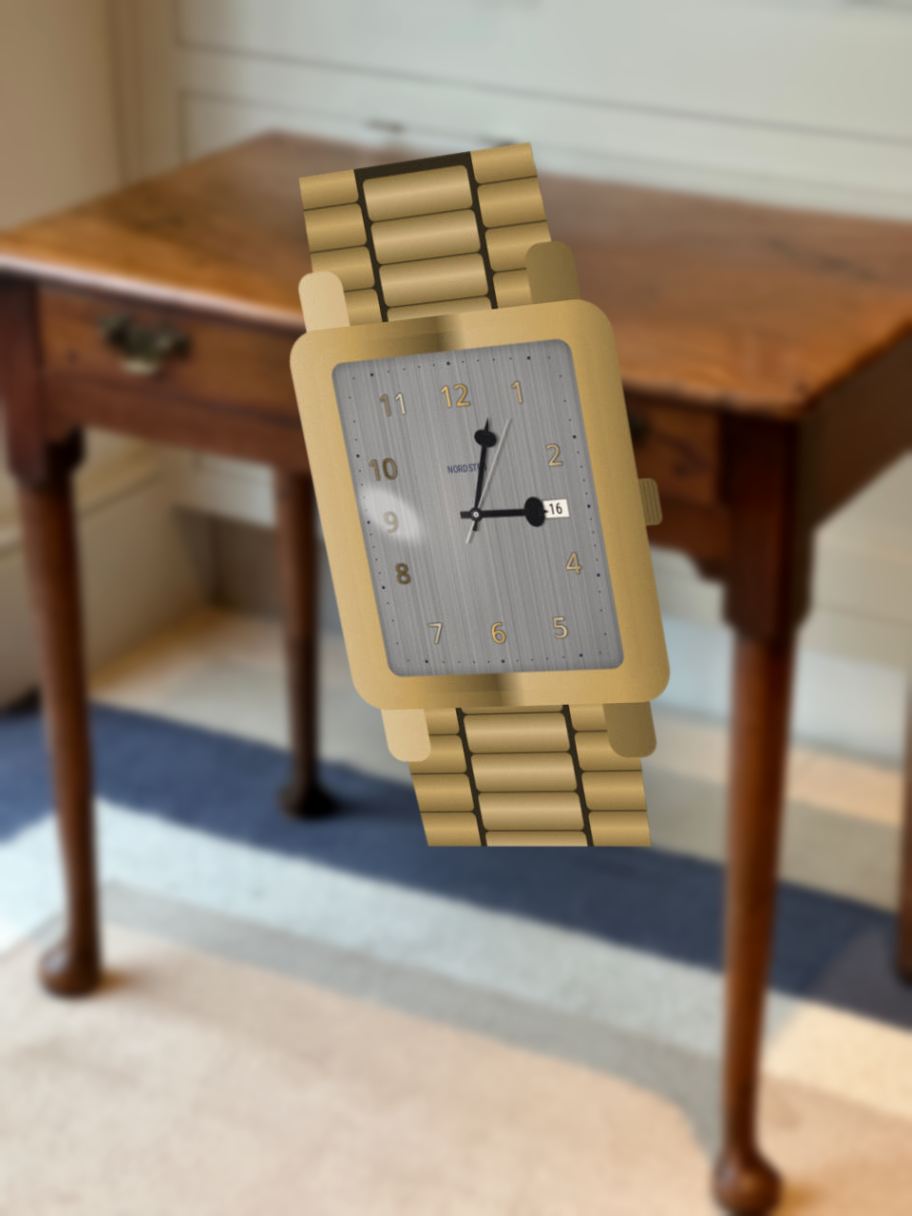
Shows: 3:03:05
